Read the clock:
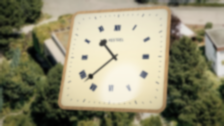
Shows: 10:38
